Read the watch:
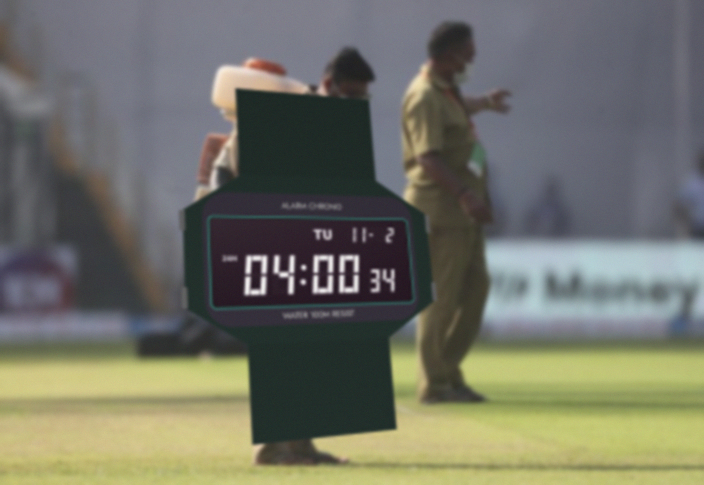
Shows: 4:00:34
